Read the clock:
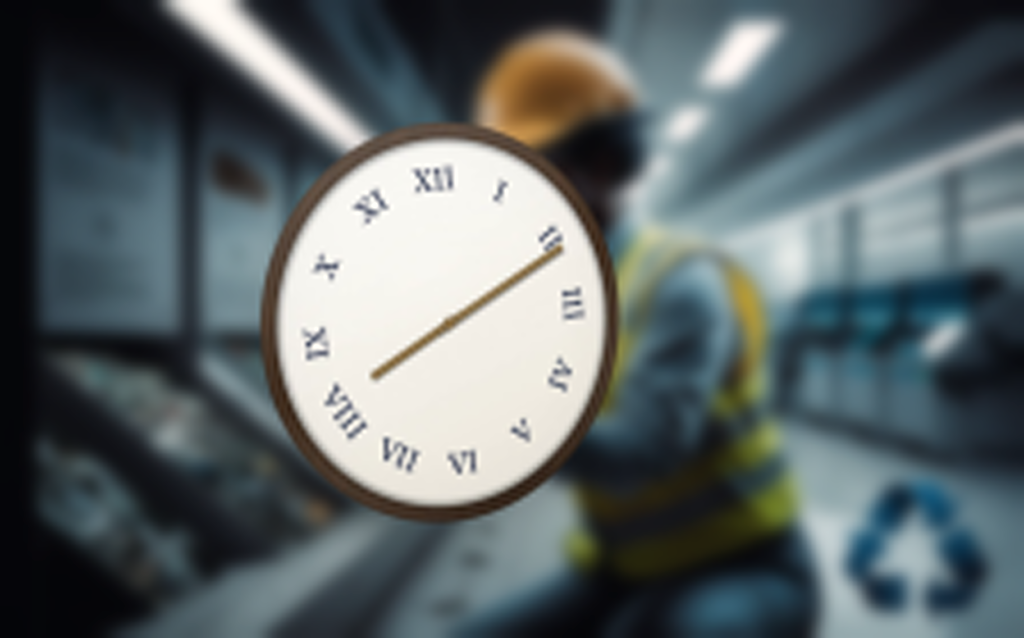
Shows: 8:11
